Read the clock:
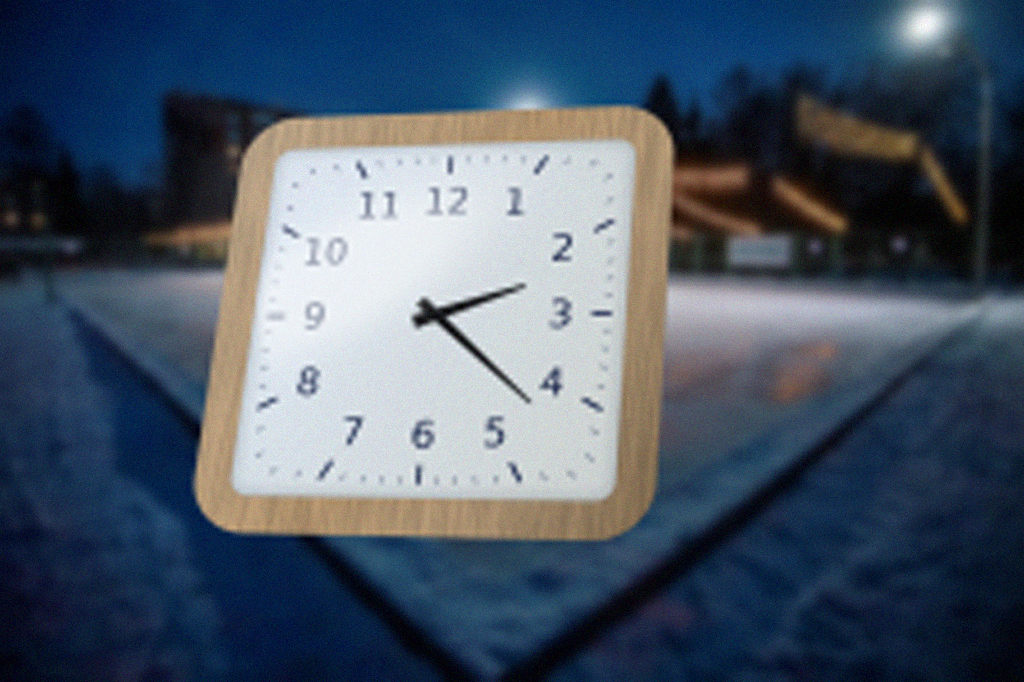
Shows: 2:22
